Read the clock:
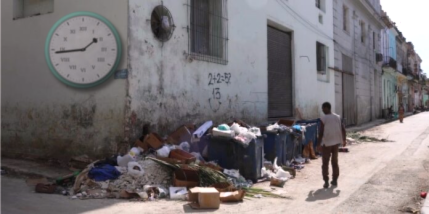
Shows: 1:44
